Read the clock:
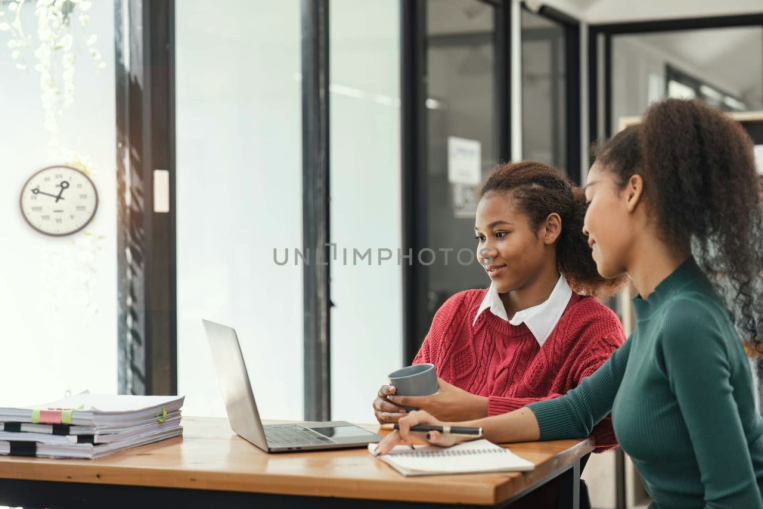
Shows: 12:48
